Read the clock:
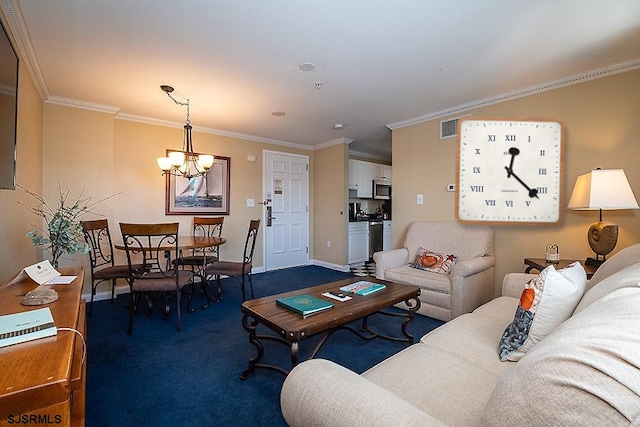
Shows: 12:22
